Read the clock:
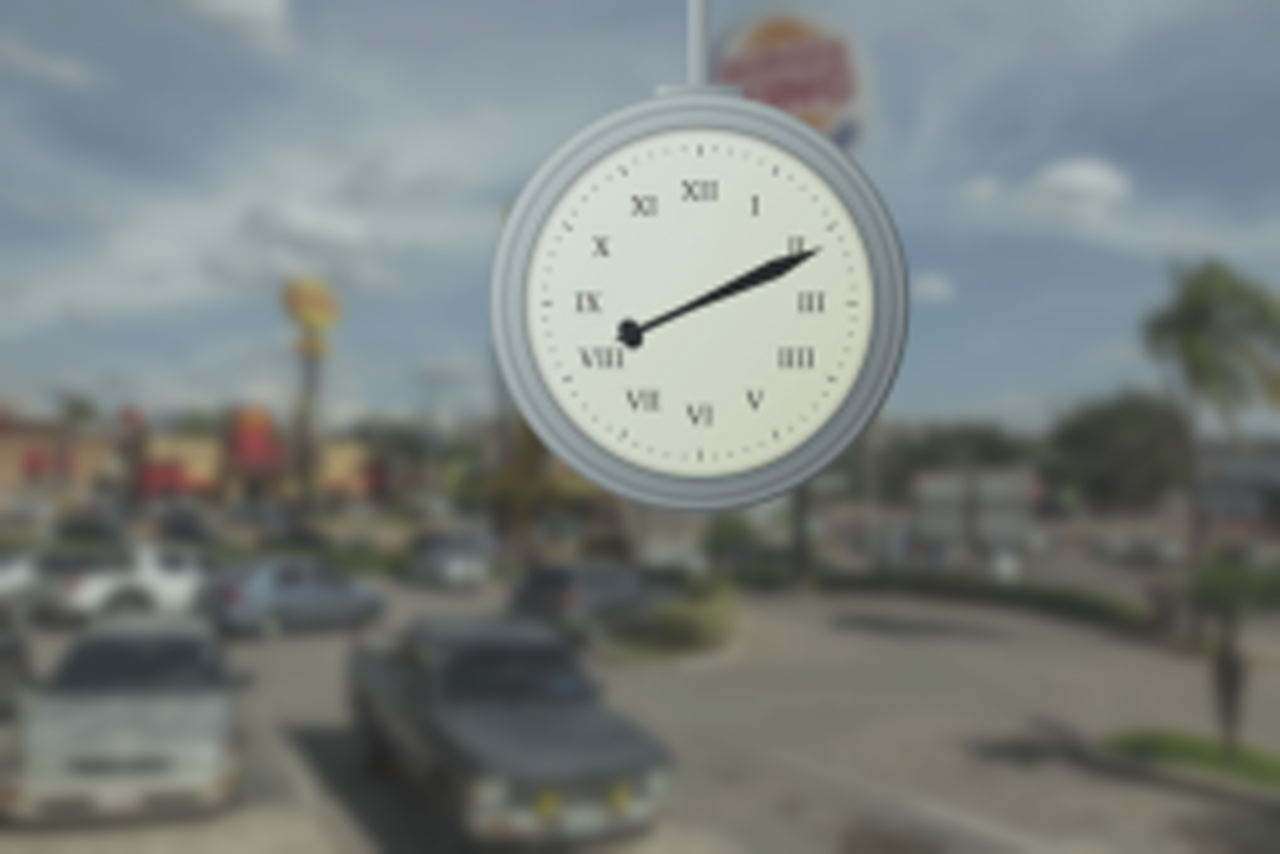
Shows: 8:11
